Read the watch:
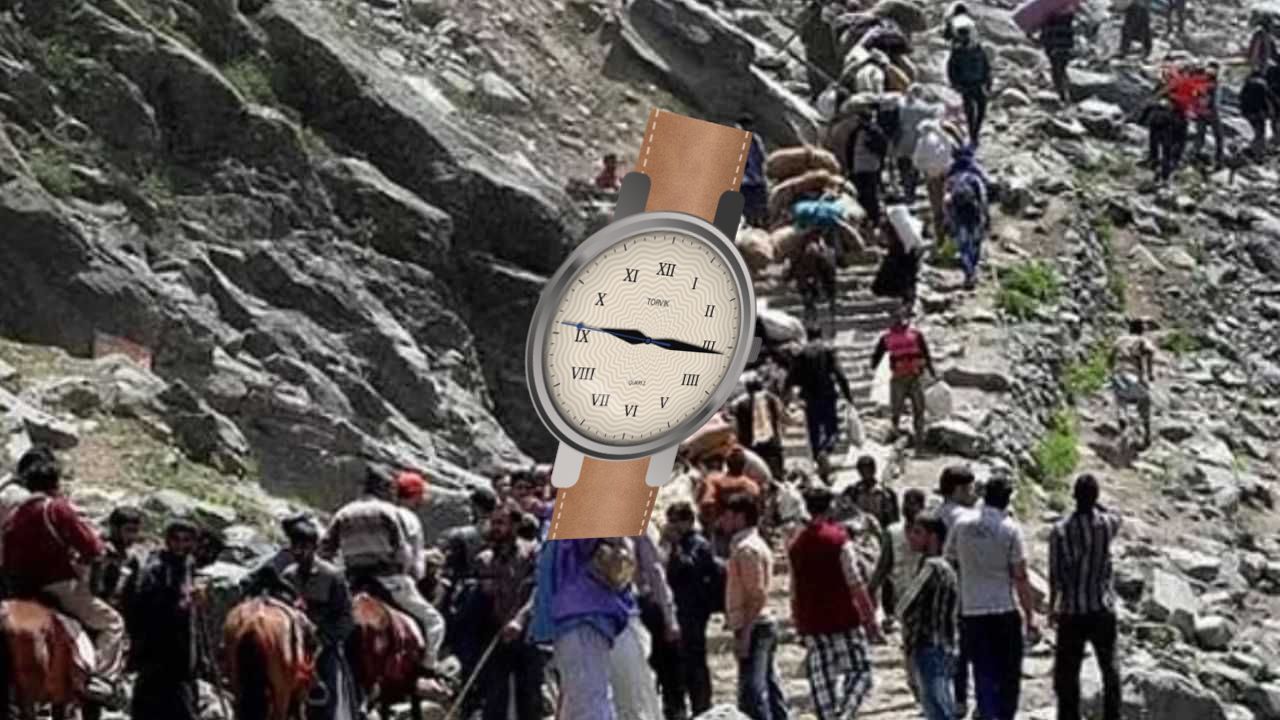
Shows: 9:15:46
